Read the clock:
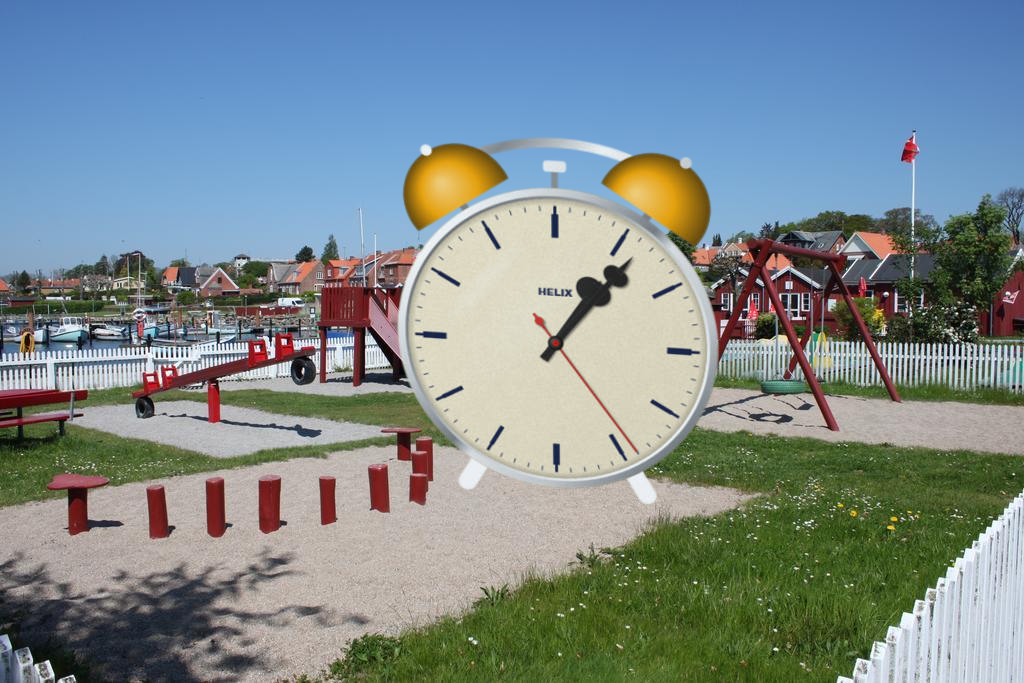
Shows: 1:06:24
